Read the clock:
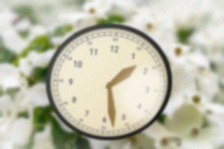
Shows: 1:28
